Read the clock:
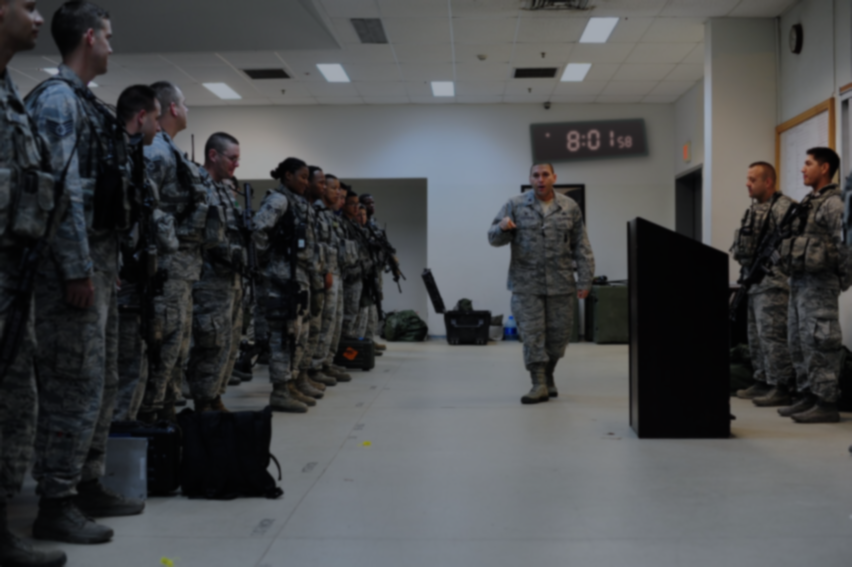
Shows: 8:01
